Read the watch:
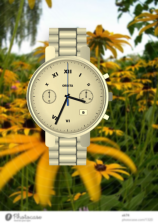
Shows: 3:34
